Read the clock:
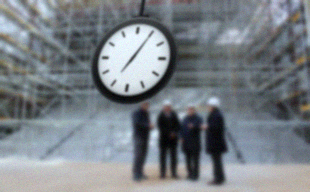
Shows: 7:05
